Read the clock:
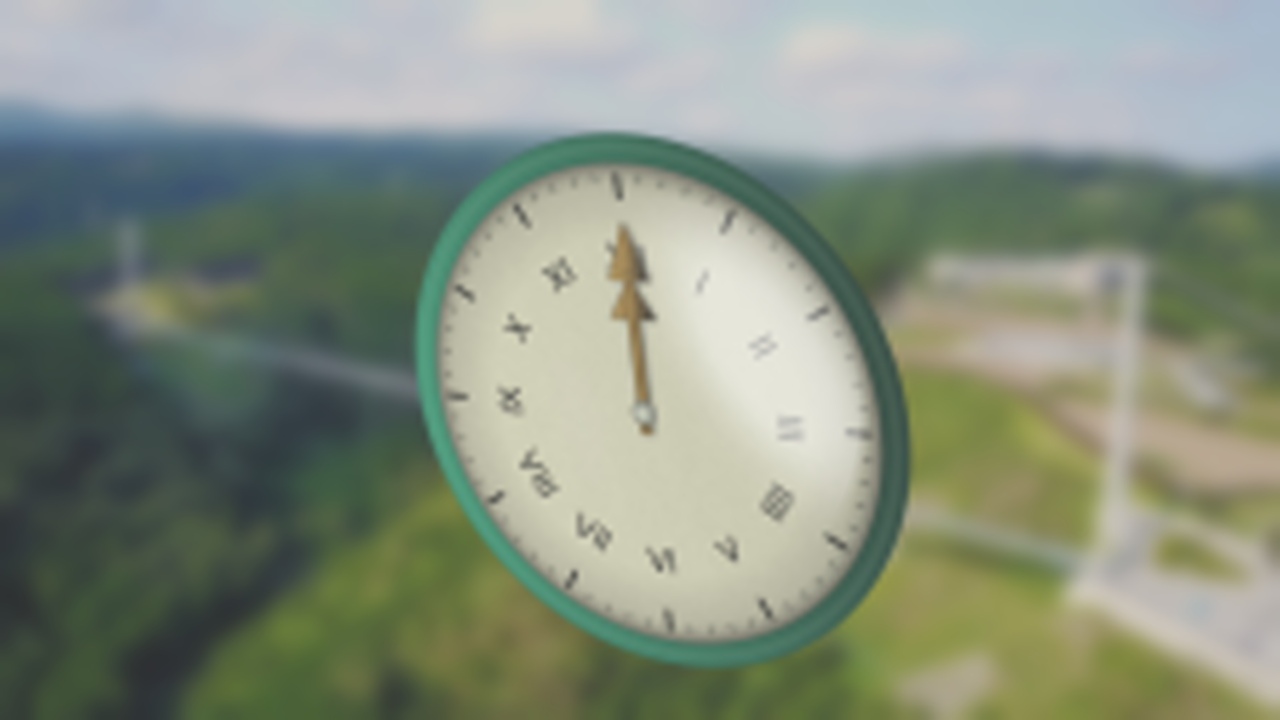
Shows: 12:00
